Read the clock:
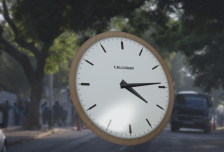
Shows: 4:14
